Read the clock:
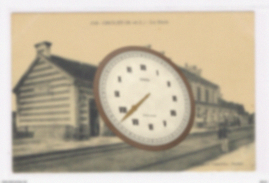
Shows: 7:38
